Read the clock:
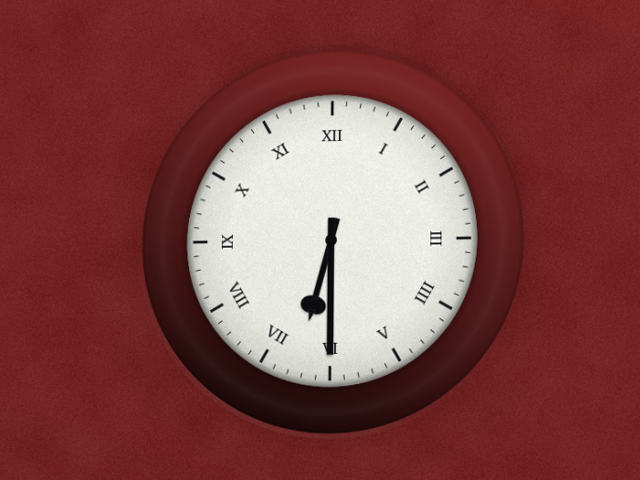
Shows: 6:30
